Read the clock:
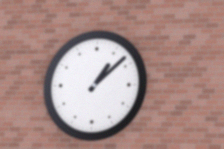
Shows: 1:08
